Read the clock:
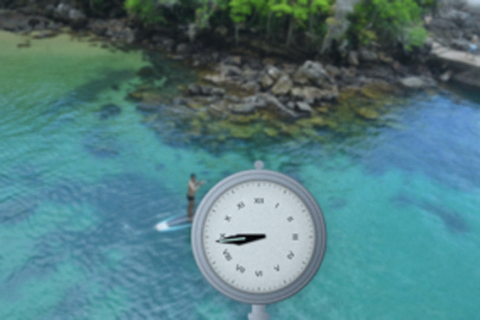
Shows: 8:44
